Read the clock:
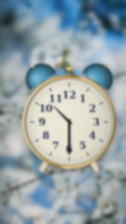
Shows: 10:30
